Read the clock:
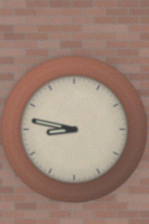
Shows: 8:47
